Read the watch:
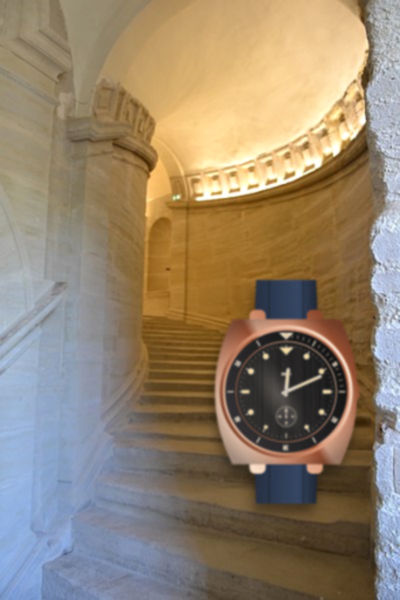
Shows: 12:11
